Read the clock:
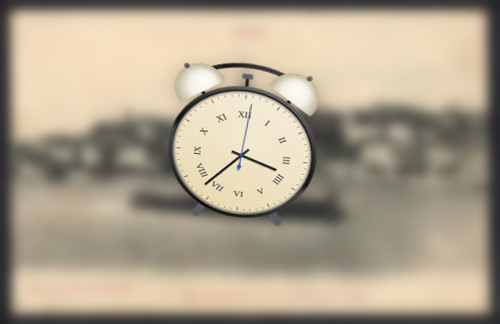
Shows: 3:37:01
